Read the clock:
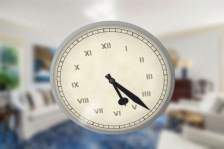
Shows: 5:23
